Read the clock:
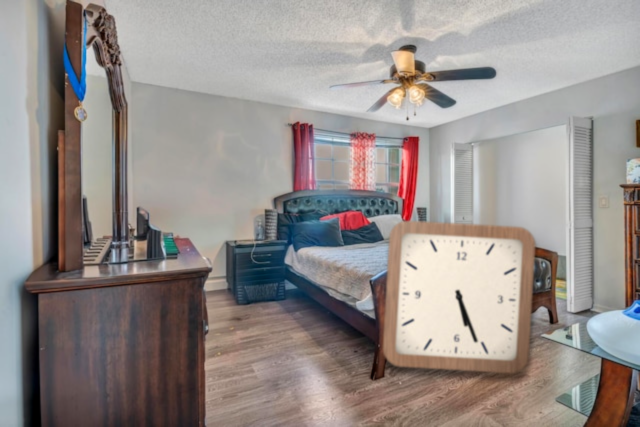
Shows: 5:26
